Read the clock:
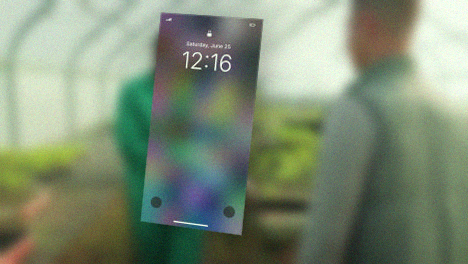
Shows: 12:16
